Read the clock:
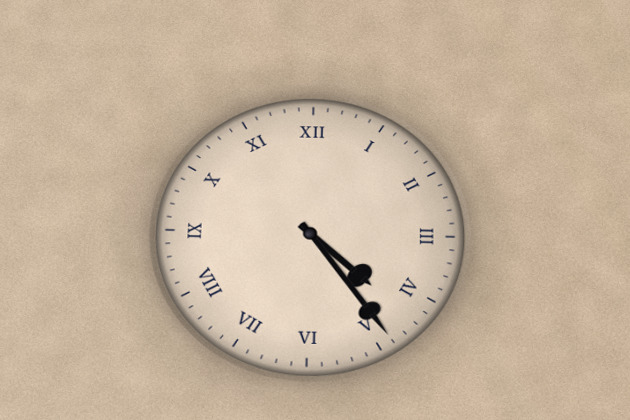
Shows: 4:24
